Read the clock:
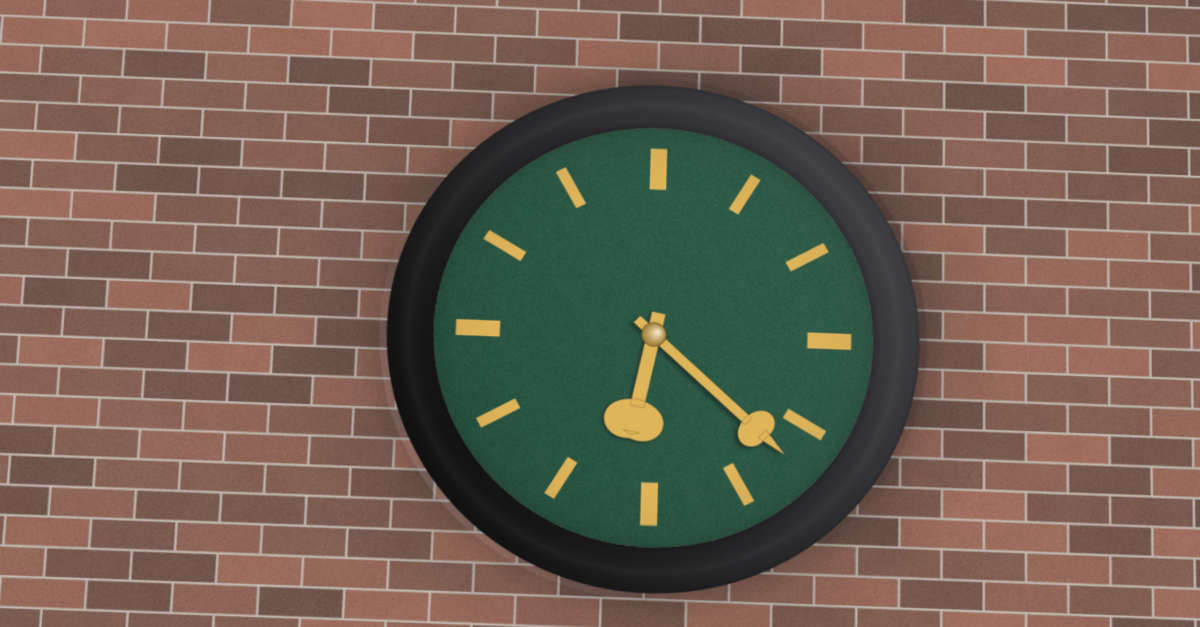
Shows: 6:22
